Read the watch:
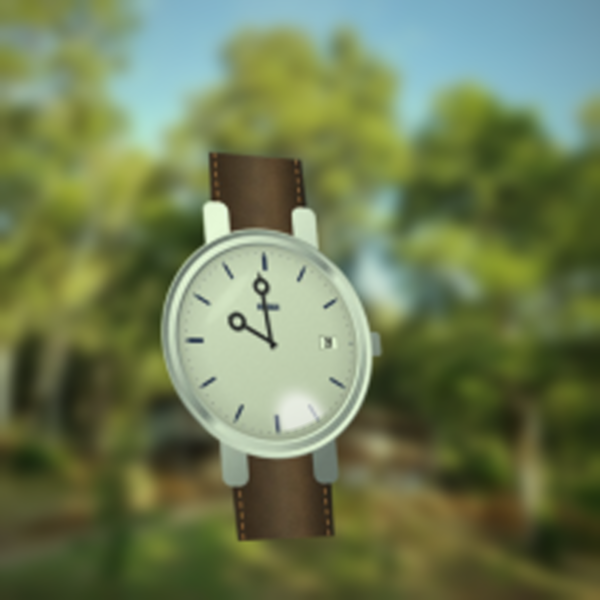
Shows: 9:59
